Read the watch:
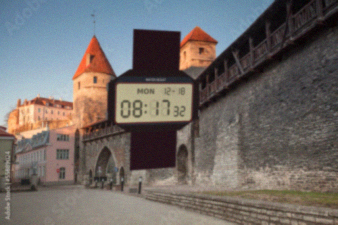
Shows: 8:17:32
